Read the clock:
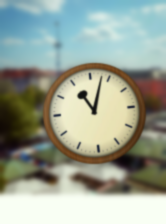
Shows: 11:03
